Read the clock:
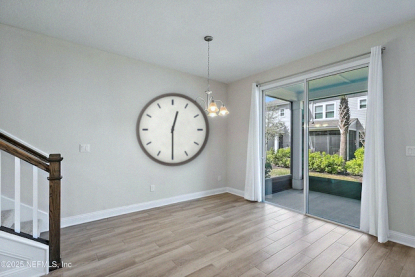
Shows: 12:30
